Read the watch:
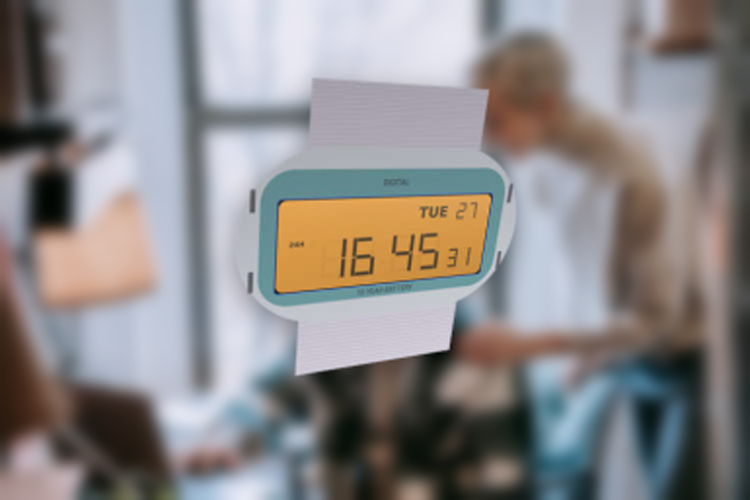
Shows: 16:45:31
